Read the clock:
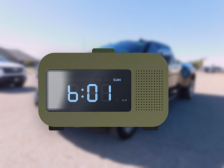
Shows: 6:01
